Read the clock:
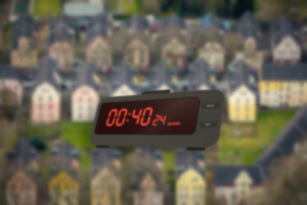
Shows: 0:40
